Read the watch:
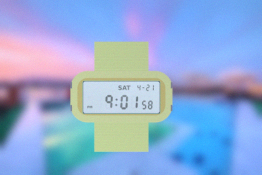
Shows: 9:01:58
